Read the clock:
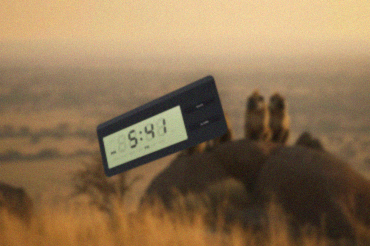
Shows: 5:41
